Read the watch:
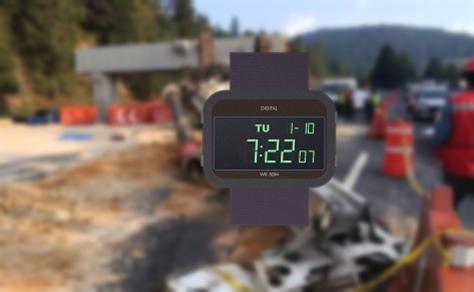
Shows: 7:22:07
